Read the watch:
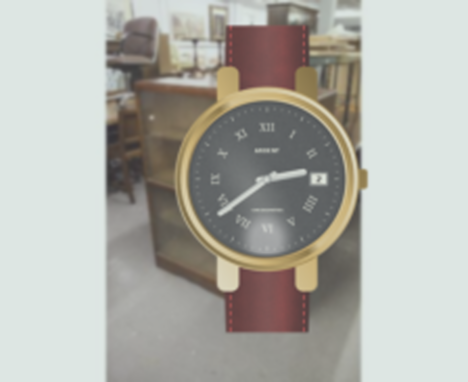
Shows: 2:39
